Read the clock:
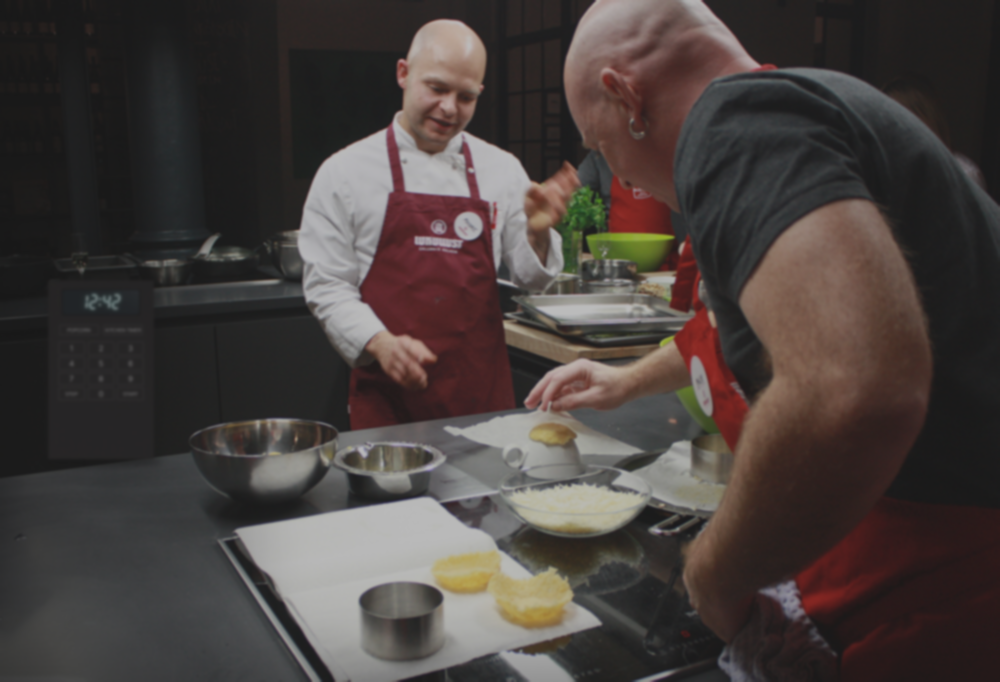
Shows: 12:42
